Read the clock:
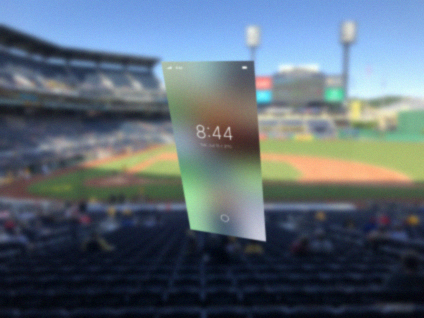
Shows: 8:44
